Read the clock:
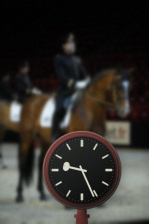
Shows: 9:26
